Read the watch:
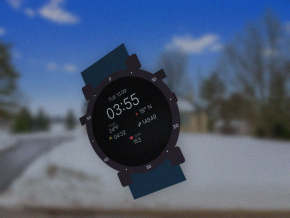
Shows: 3:55
